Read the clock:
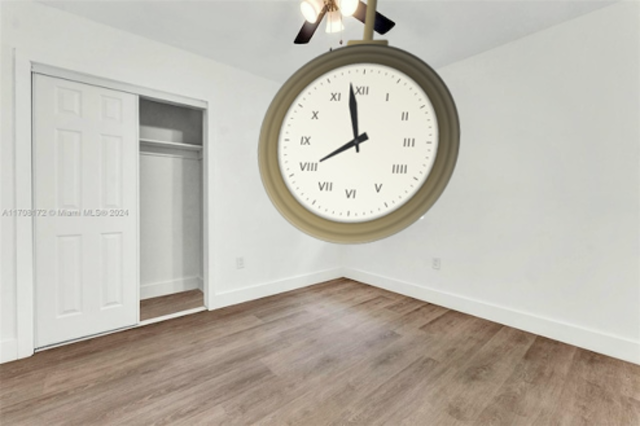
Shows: 7:58
